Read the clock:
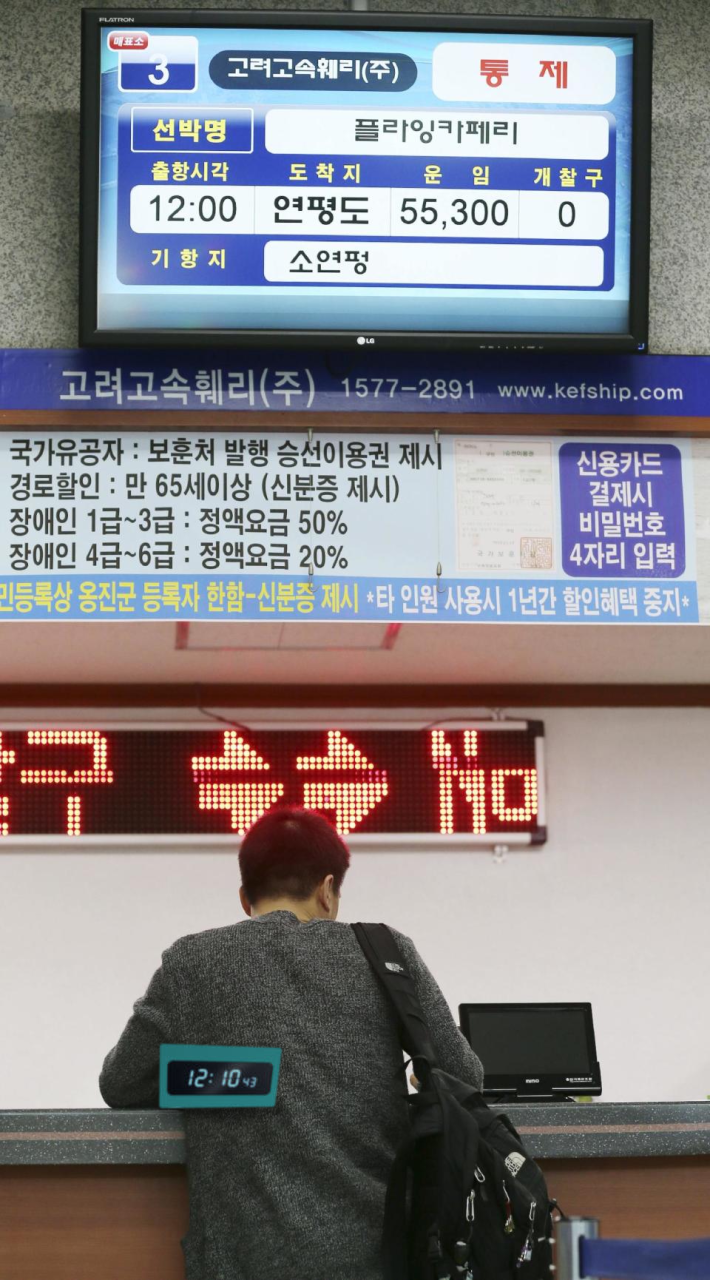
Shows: 12:10
